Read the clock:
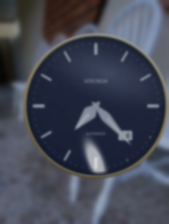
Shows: 7:23
